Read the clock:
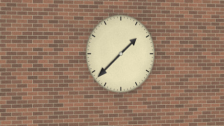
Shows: 1:38
